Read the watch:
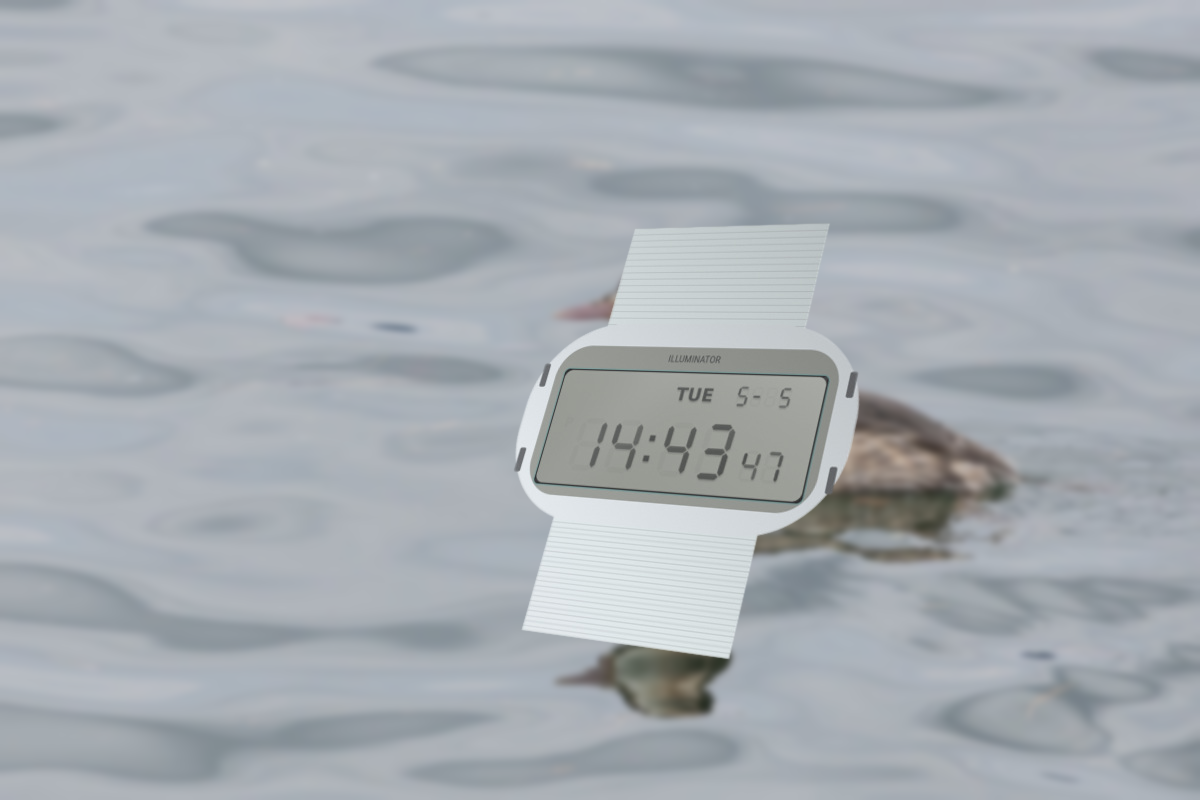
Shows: 14:43:47
